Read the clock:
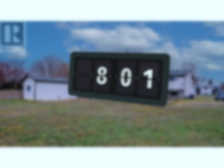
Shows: 8:01
